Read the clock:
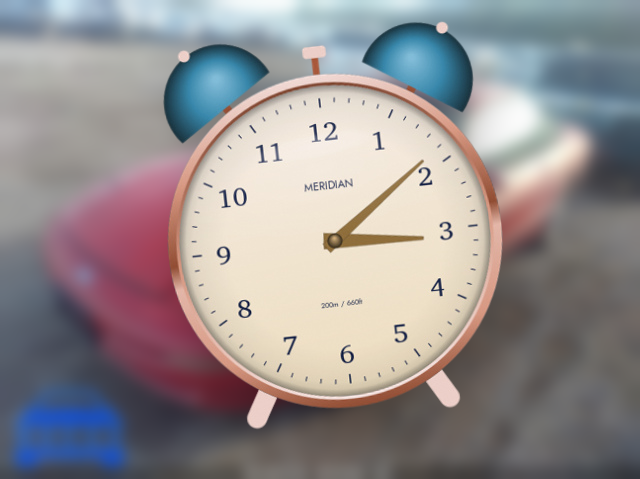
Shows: 3:09
